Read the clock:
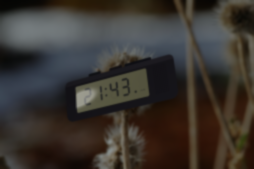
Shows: 21:43
